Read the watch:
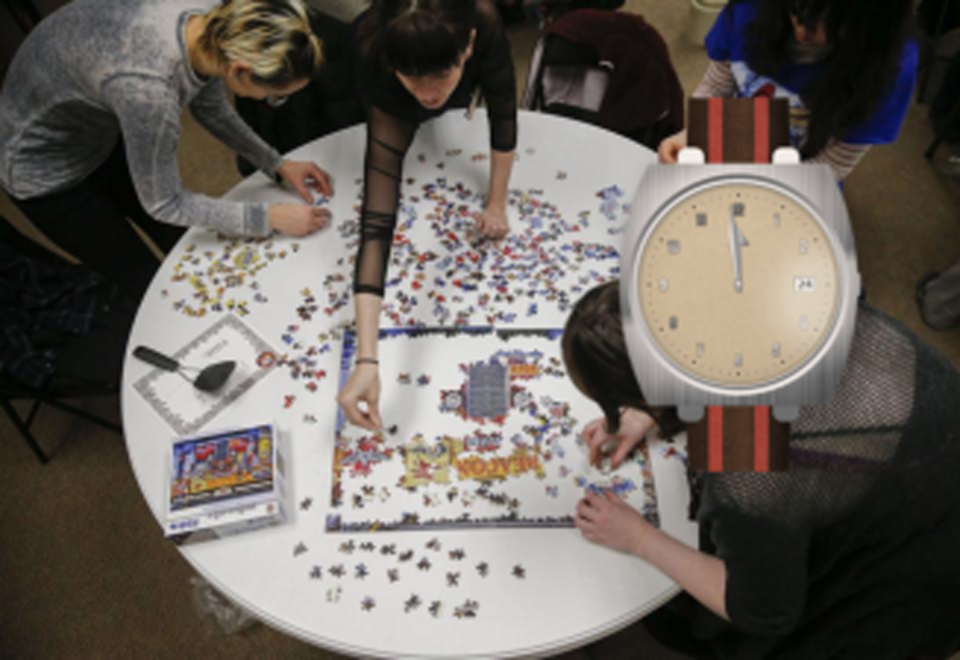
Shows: 11:59
